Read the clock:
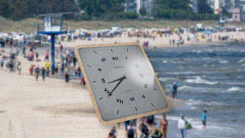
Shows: 8:39
